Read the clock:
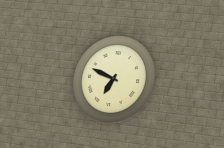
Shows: 6:48
